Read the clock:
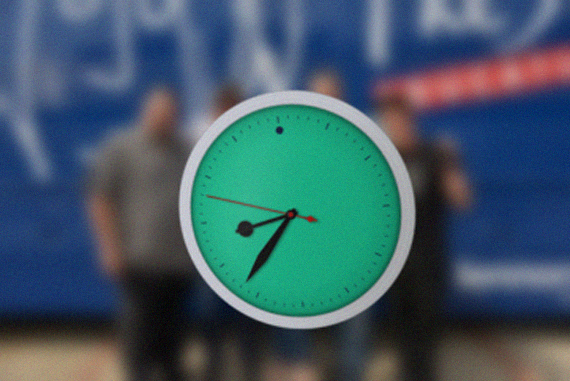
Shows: 8:36:48
